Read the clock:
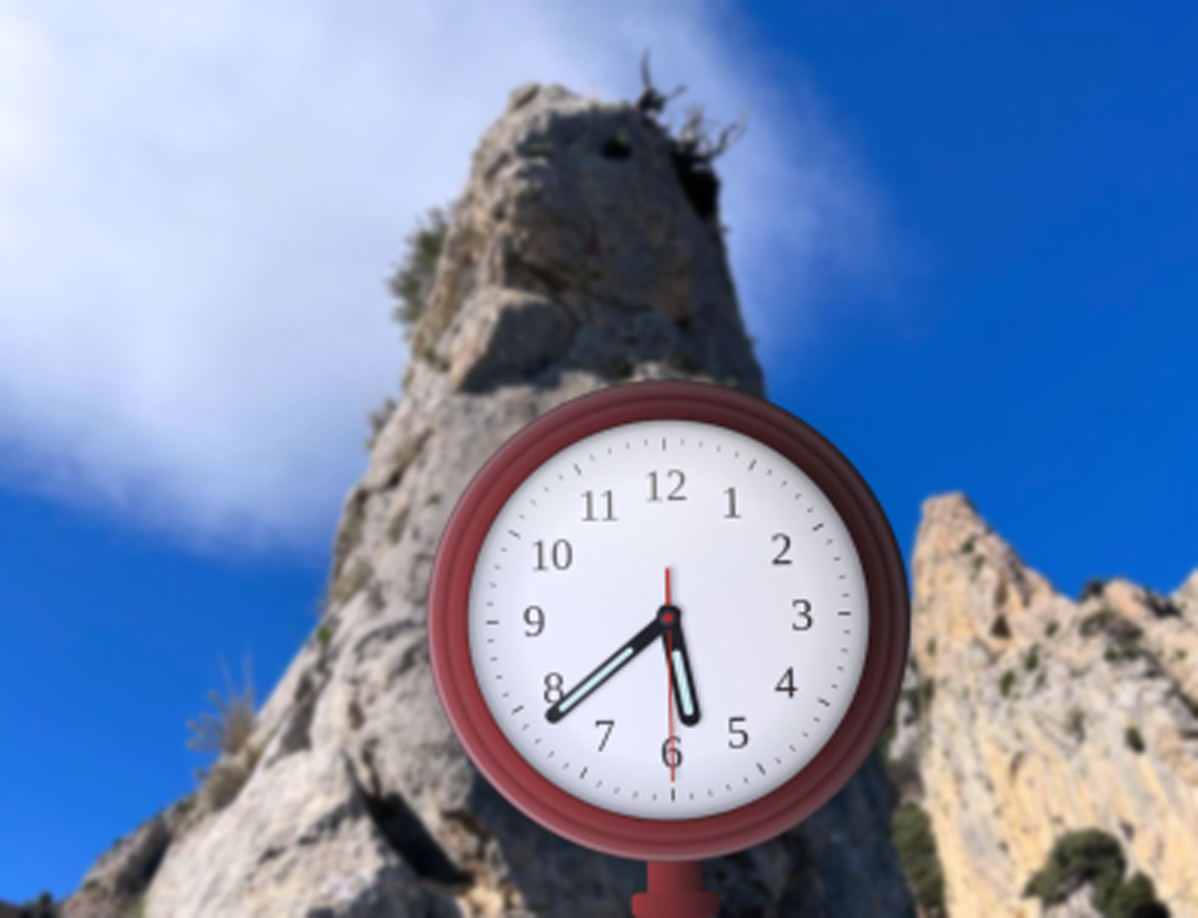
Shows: 5:38:30
